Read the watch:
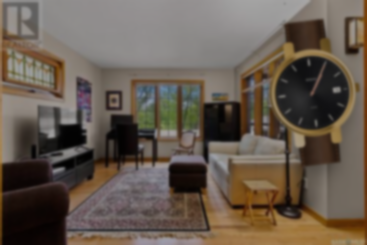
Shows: 1:05
